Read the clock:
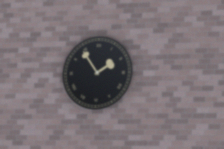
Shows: 1:54
